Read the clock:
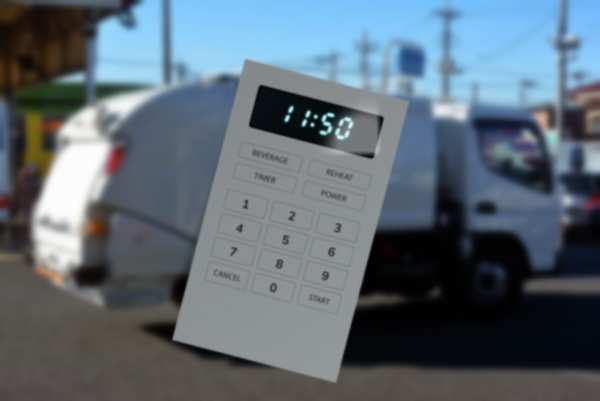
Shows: 11:50
